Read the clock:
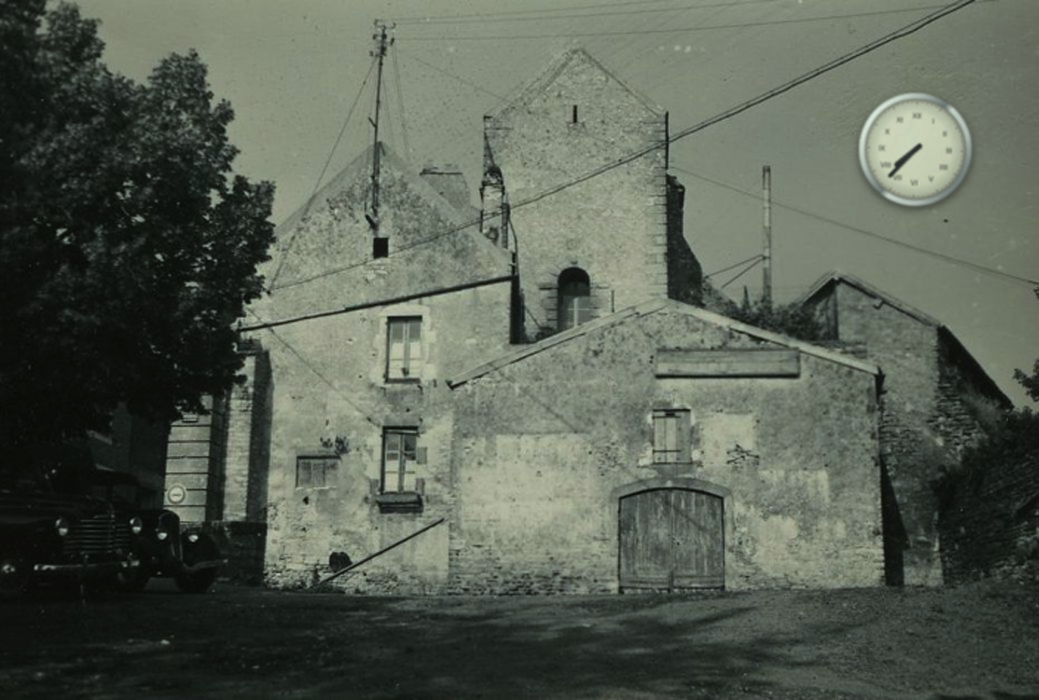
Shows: 7:37
